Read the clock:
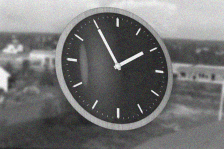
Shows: 1:55
